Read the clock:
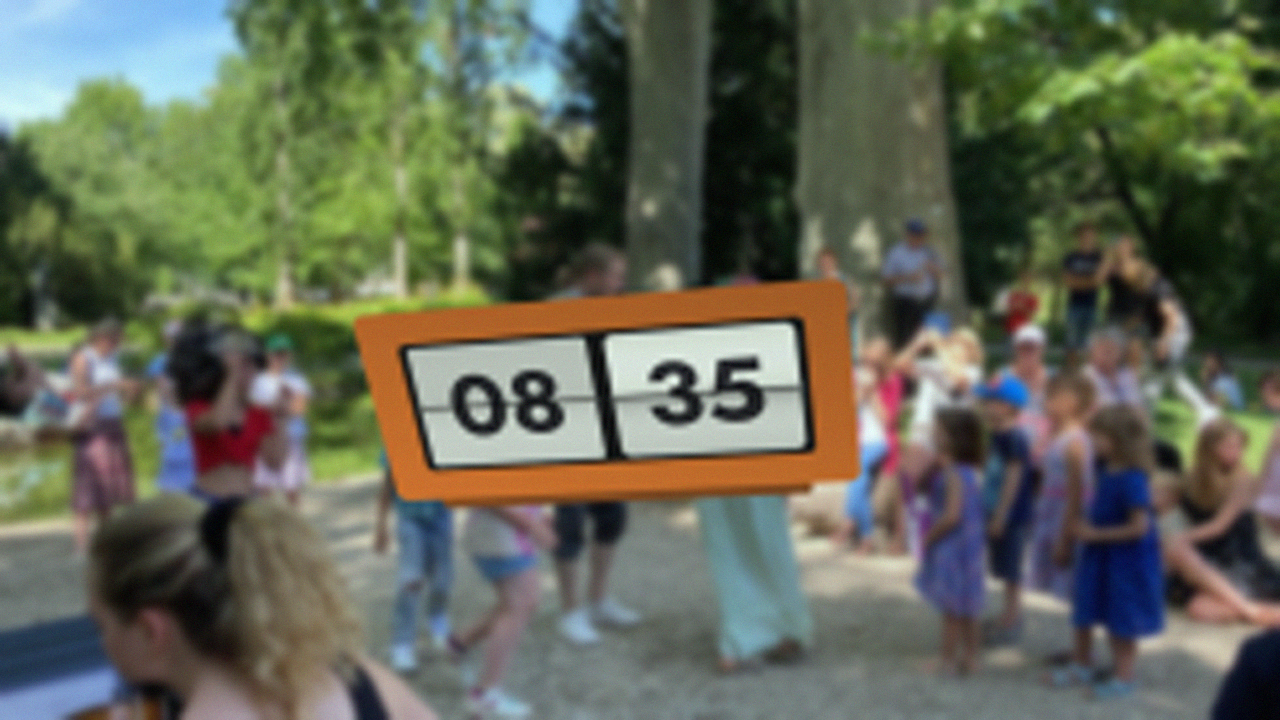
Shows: 8:35
